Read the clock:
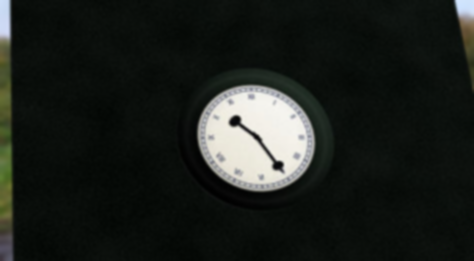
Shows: 10:25
